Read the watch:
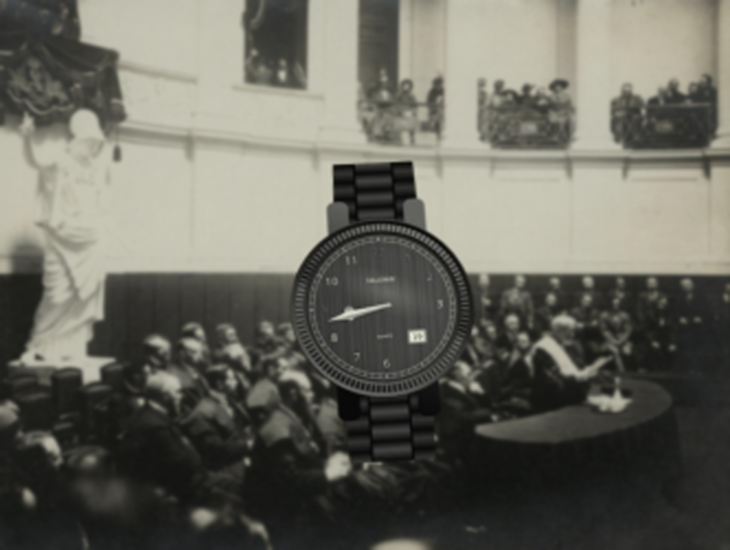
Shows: 8:43
